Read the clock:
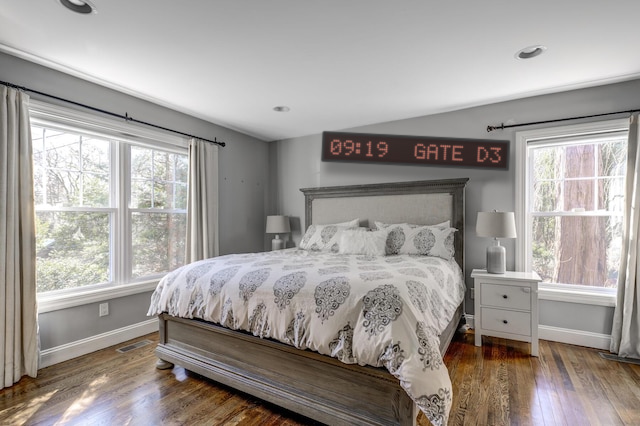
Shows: 9:19
